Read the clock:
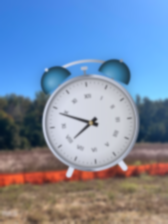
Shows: 7:49
